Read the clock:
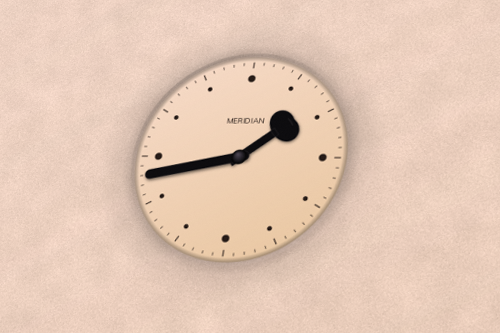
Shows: 1:43
